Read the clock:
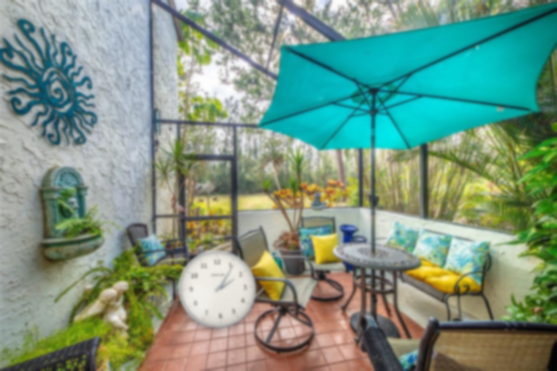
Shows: 2:06
